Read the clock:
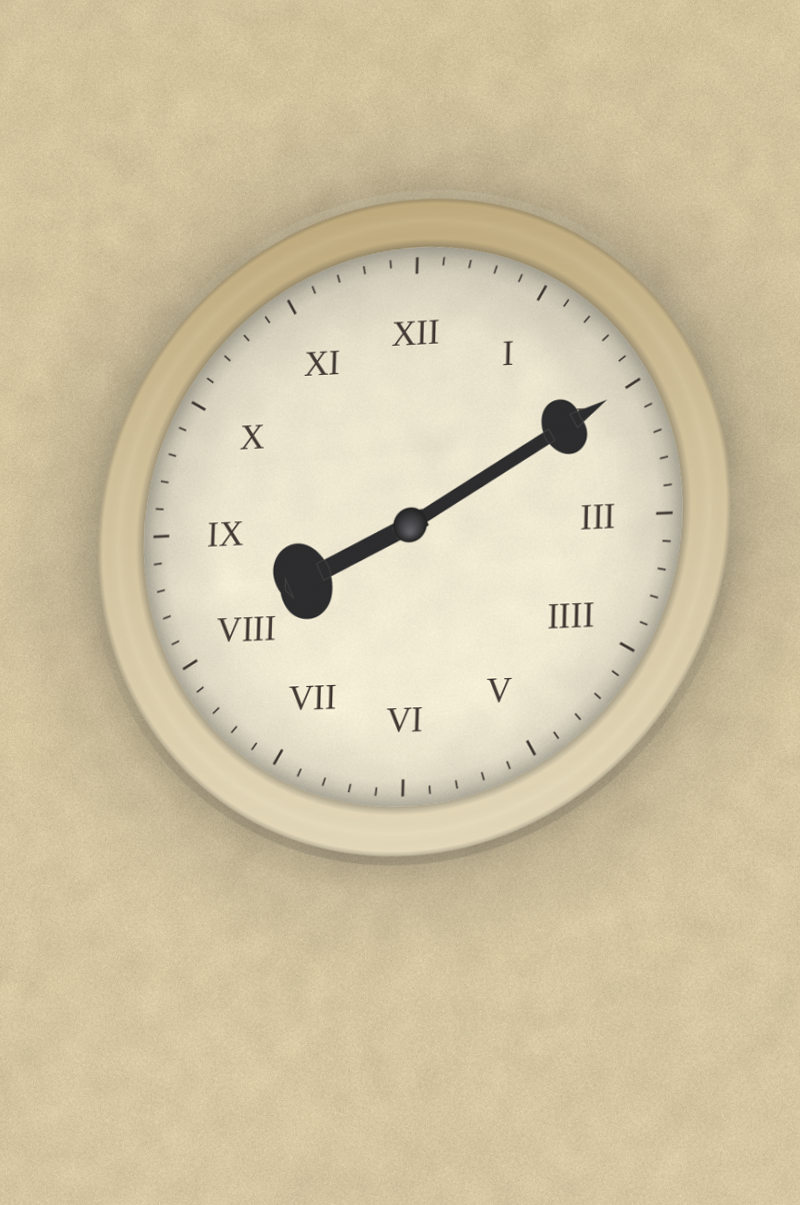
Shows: 8:10
